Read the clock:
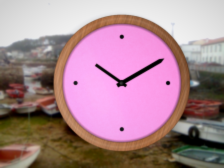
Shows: 10:10
